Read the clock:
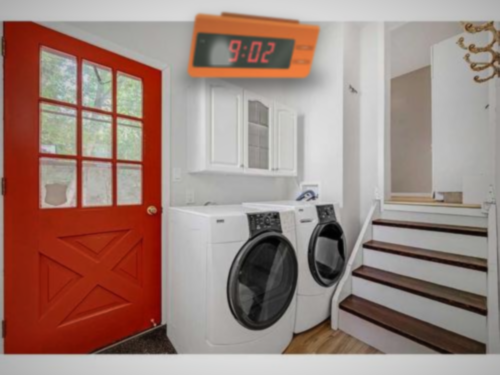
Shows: 9:02
